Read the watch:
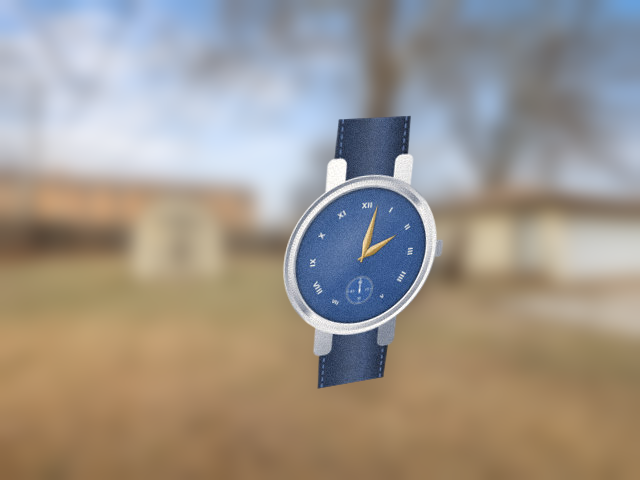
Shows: 2:02
